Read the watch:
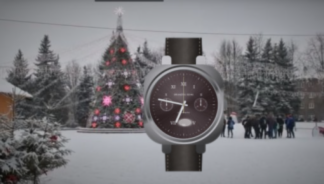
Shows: 6:47
